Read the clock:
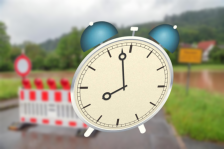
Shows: 7:58
